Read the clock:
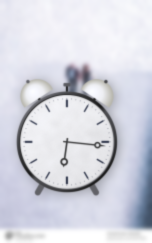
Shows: 6:16
